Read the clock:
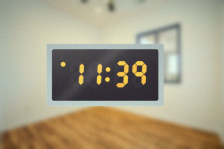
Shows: 11:39
